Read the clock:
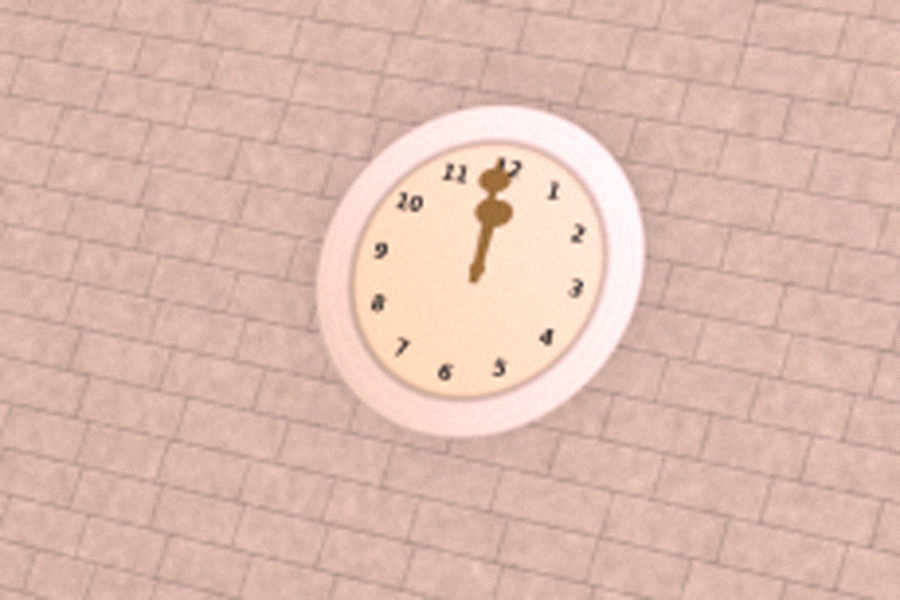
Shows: 11:59
